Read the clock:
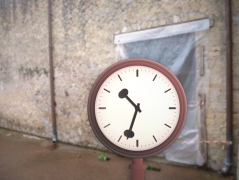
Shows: 10:33
